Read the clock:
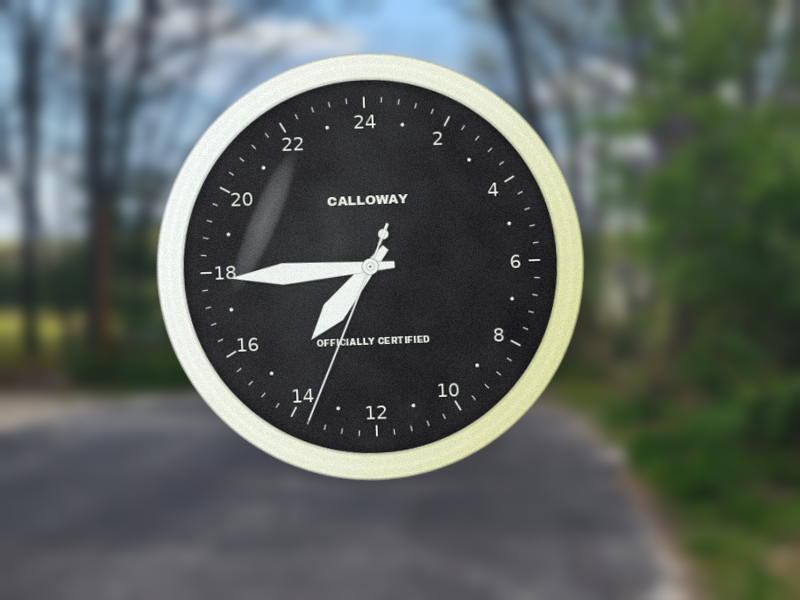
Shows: 14:44:34
